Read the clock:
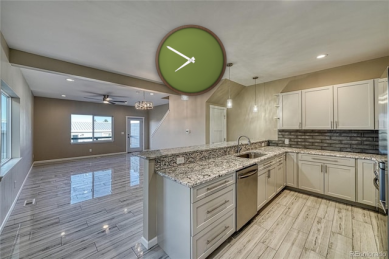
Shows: 7:50
